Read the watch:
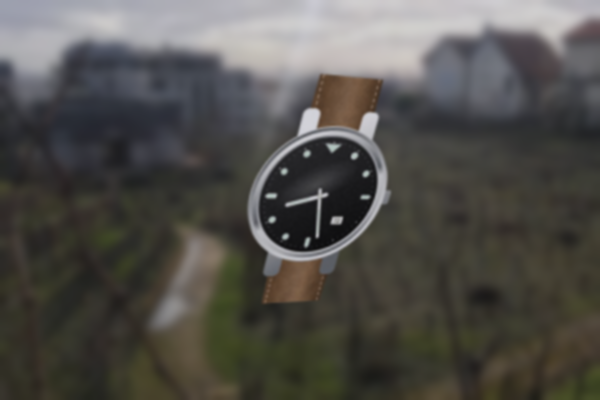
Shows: 8:28
